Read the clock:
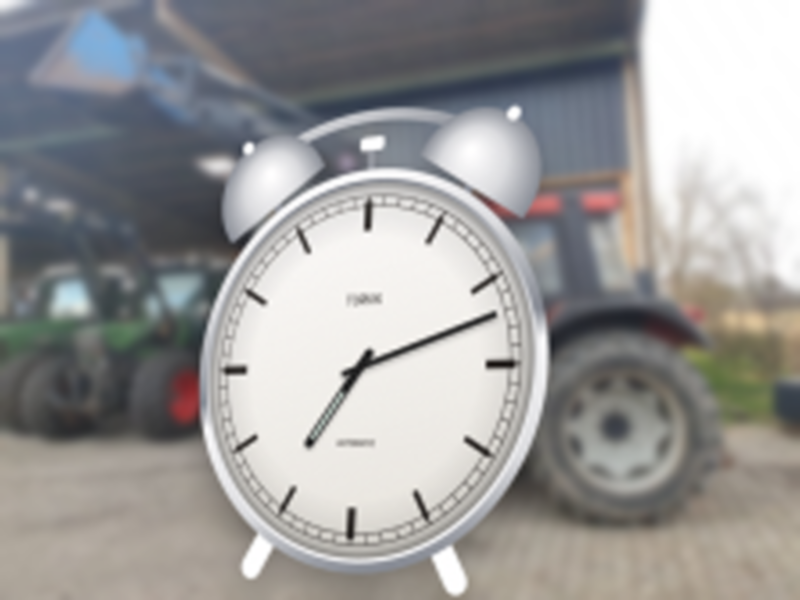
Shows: 7:12
